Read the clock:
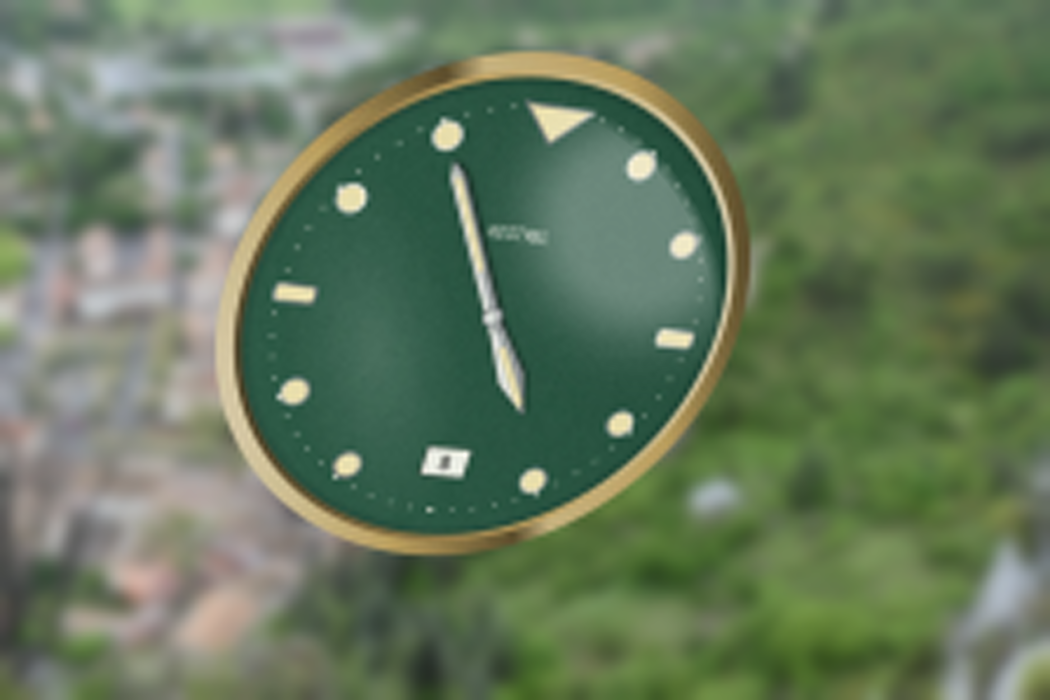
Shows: 4:55
